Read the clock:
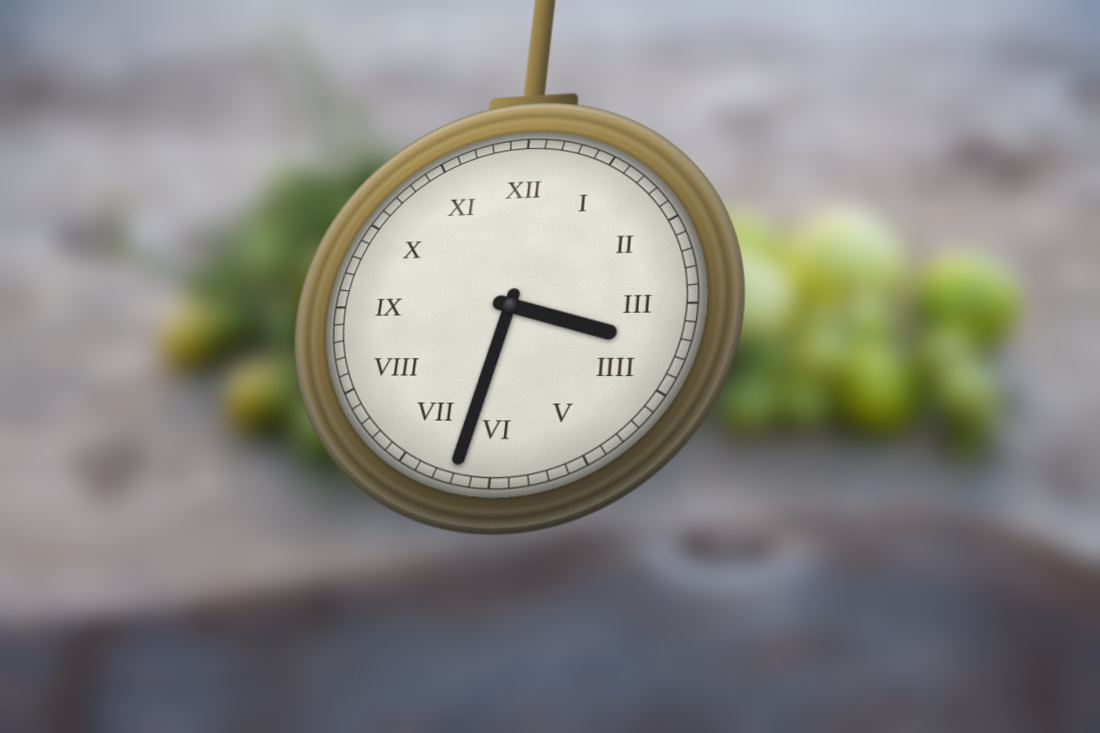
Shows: 3:32
